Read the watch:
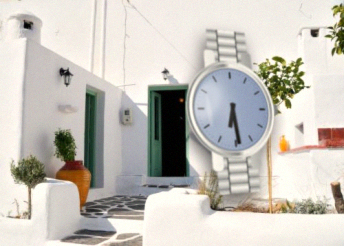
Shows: 6:29
